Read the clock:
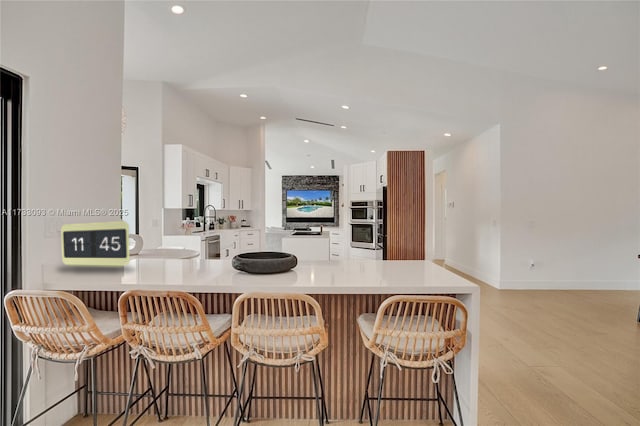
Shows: 11:45
